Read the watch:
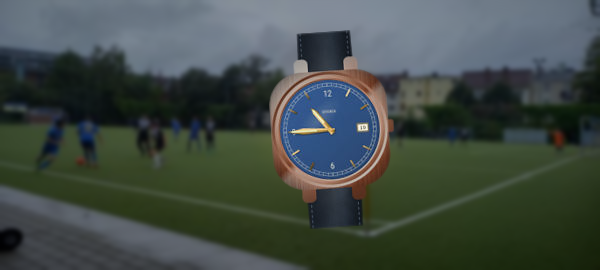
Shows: 10:45
